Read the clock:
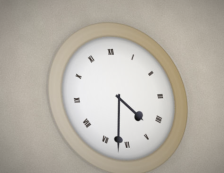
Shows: 4:32
